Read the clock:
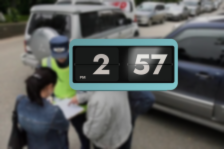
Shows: 2:57
